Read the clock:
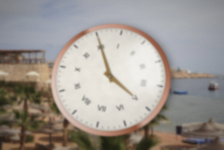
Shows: 5:00
